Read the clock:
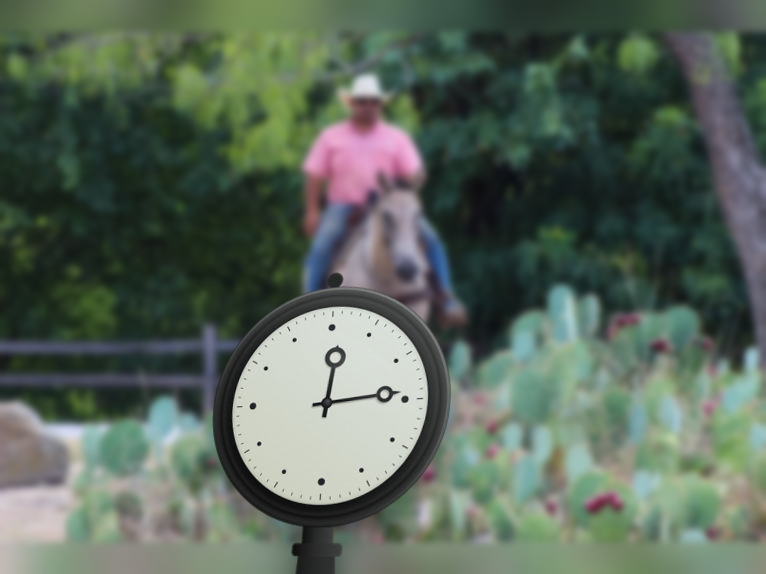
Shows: 12:14
